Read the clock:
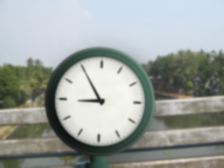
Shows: 8:55
